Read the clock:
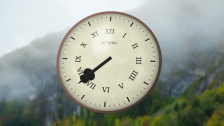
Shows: 7:38
